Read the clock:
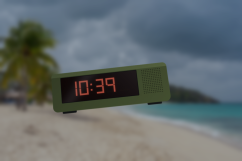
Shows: 10:39
